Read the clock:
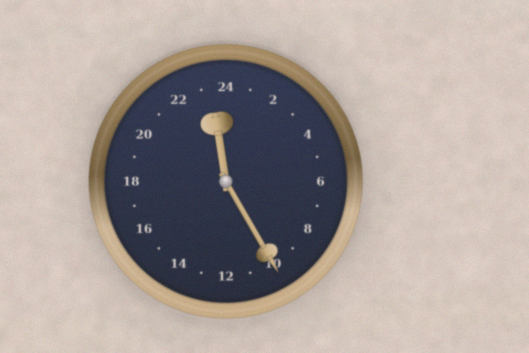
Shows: 23:25
